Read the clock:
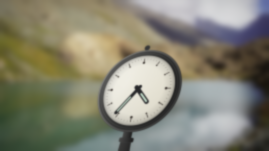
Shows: 4:36
